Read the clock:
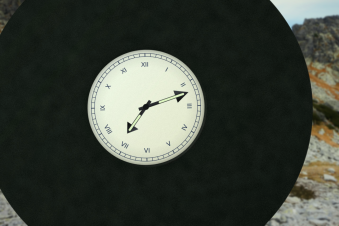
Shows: 7:12
